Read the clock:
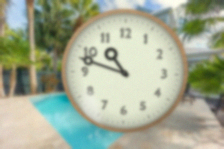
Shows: 10:48
